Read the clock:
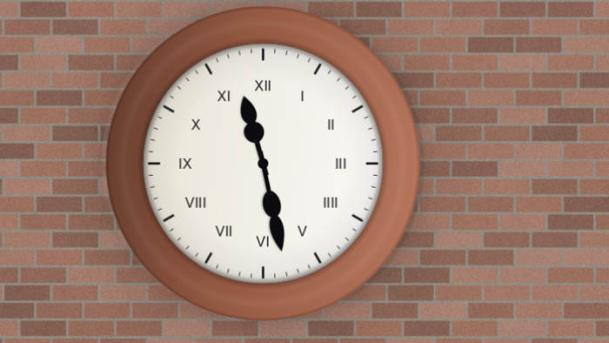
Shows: 11:28
